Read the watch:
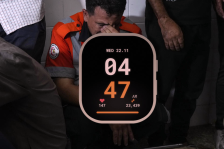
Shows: 4:47
